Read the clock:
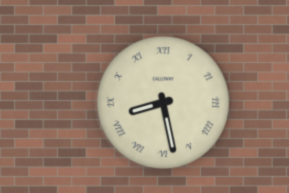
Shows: 8:28
